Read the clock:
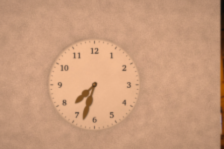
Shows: 7:33
